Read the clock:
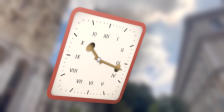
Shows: 10:17
